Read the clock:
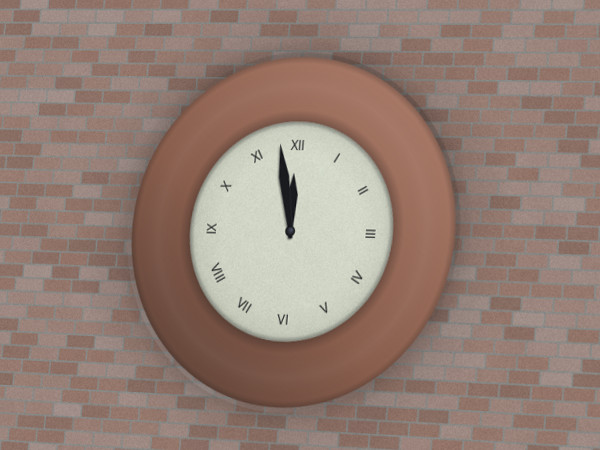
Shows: 11:58
